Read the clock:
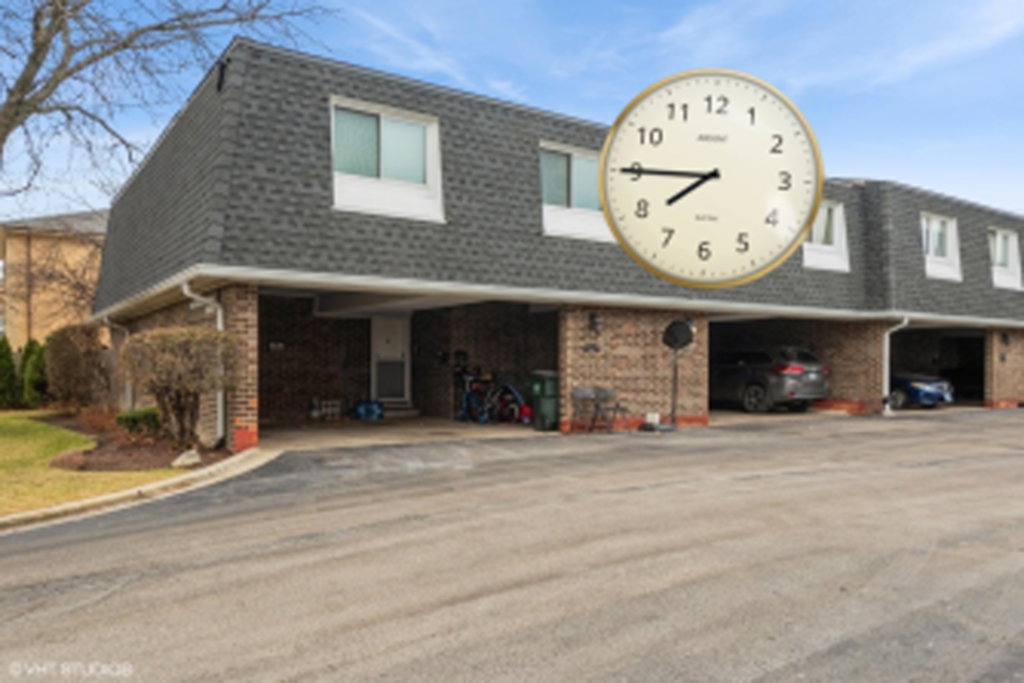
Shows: 7:45
